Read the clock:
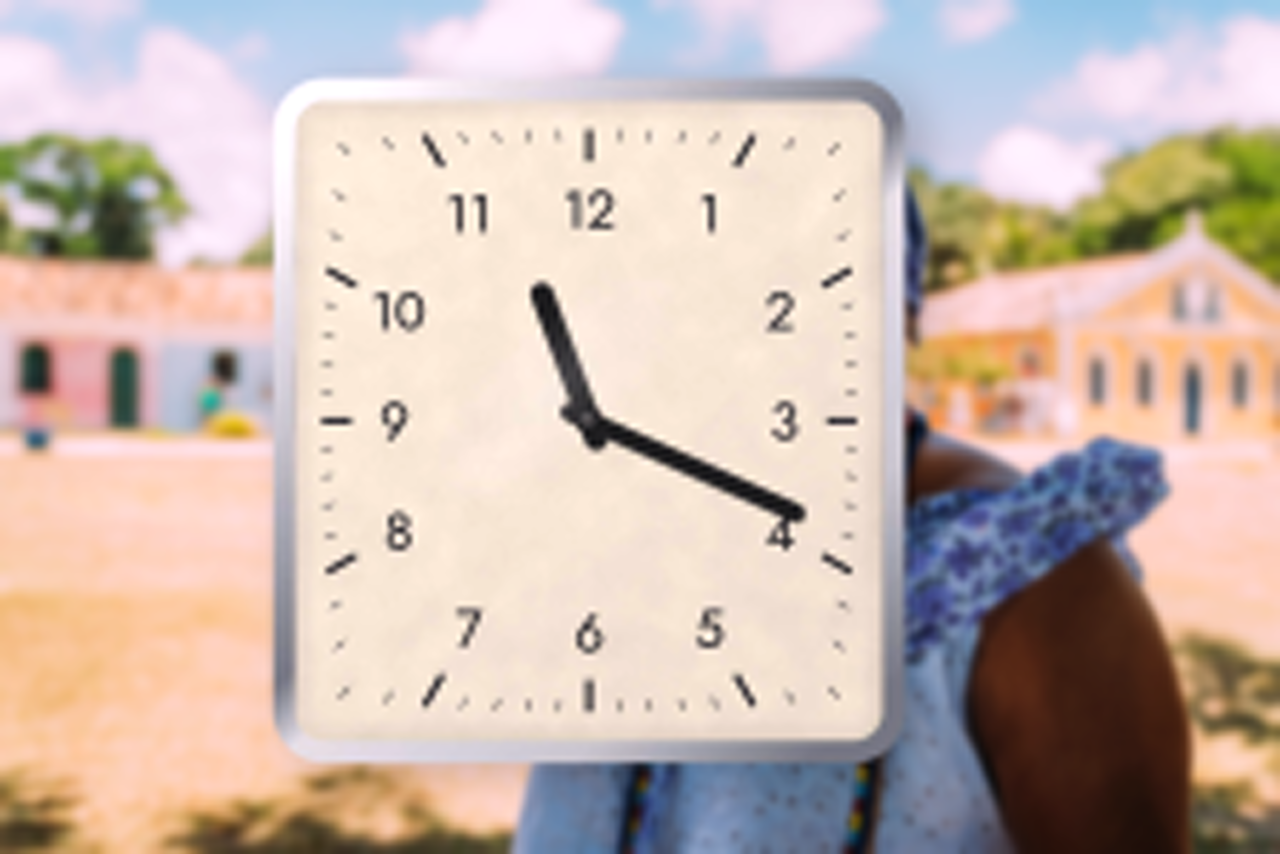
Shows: 11:19
